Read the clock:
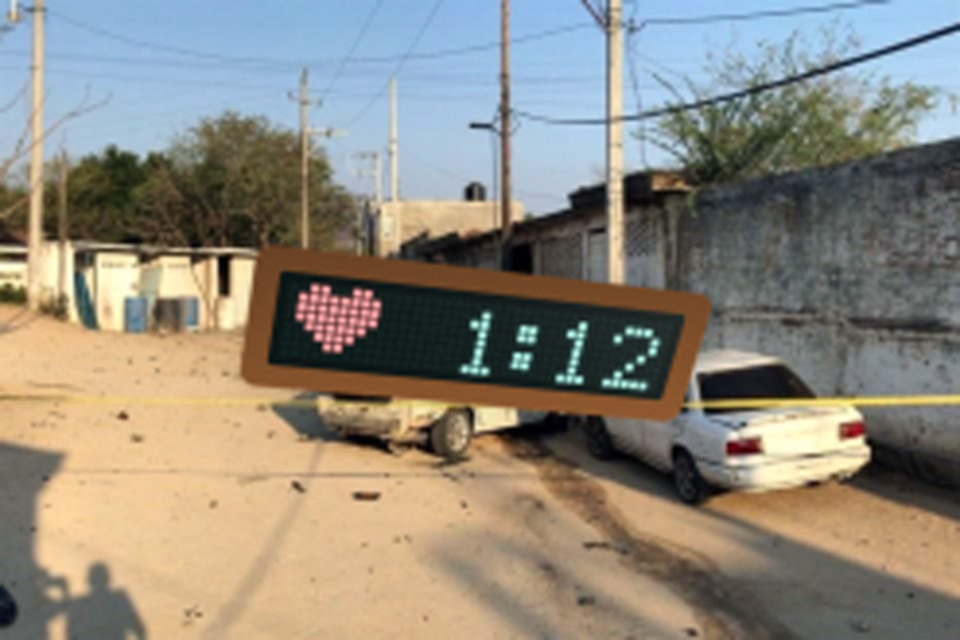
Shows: 1:12
